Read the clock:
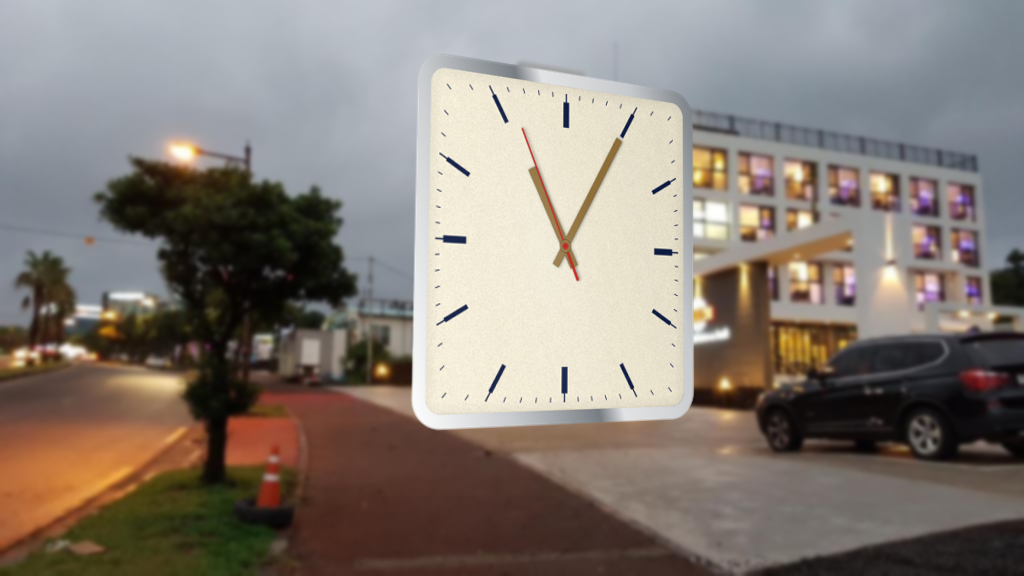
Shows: 11:04:56
